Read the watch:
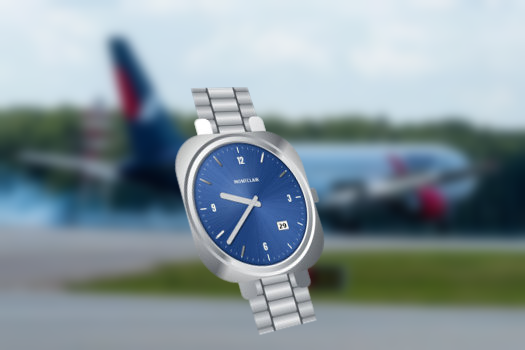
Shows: 9:38
